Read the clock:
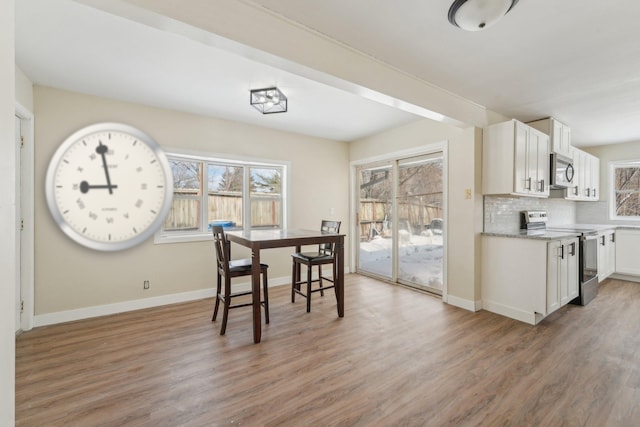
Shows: 8:58
